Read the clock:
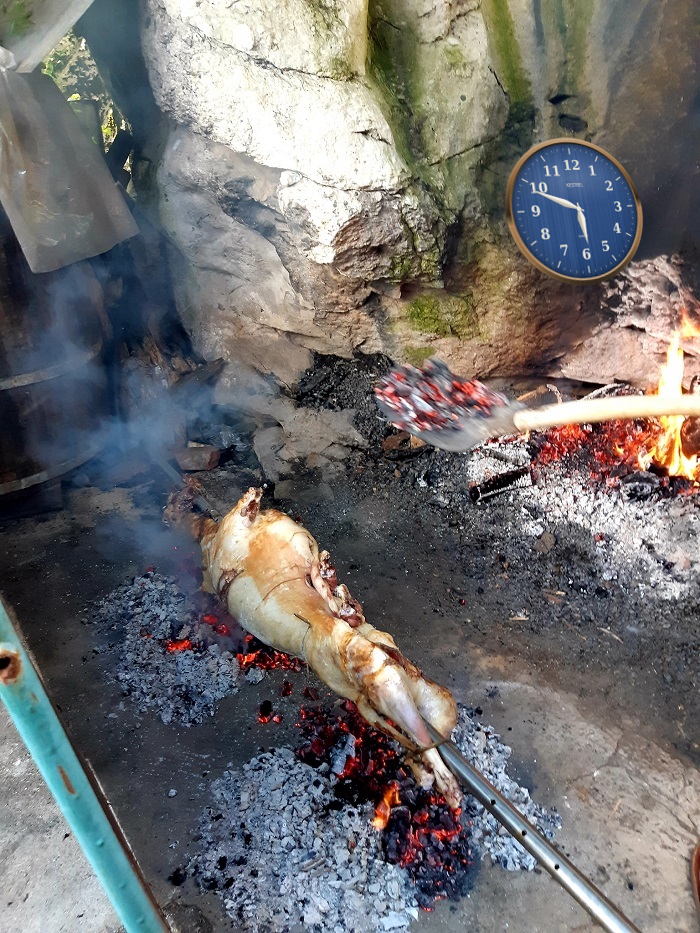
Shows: 5:49
